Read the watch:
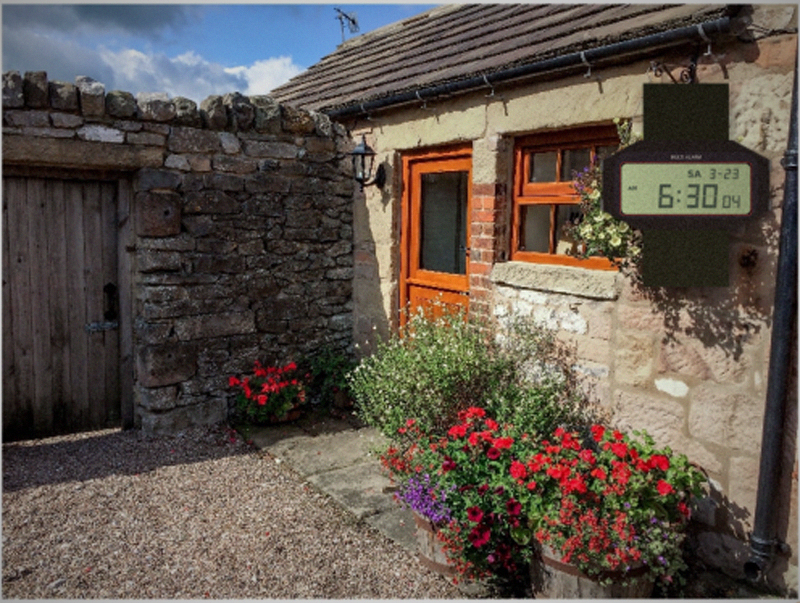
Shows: 6:30:04
